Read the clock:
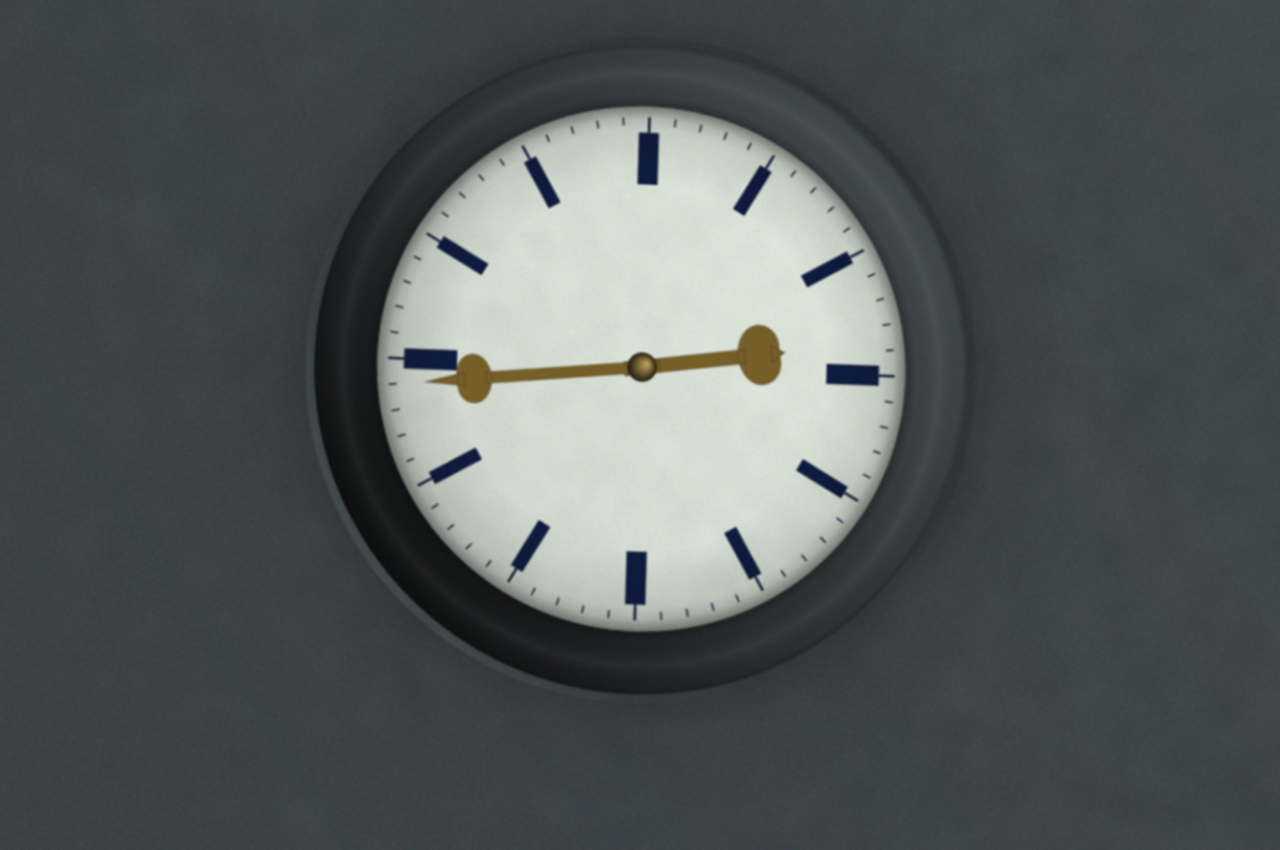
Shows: 2:44
